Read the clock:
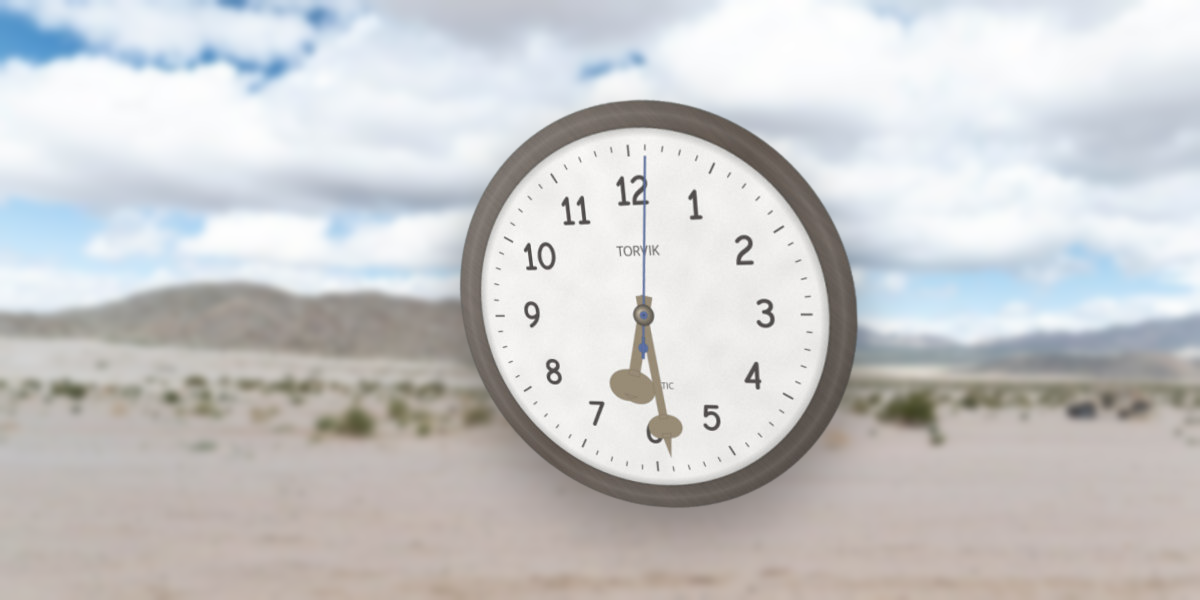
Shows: 6:29:01
